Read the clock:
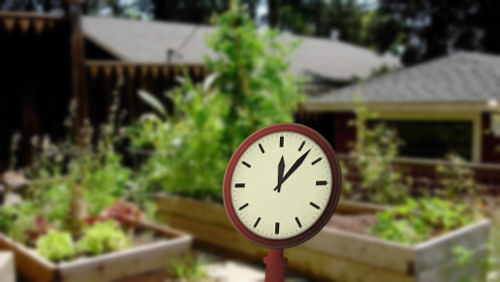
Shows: 12:07
